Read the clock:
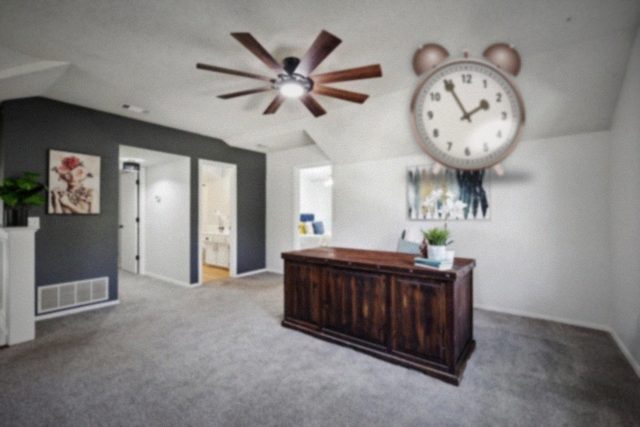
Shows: 1:55
